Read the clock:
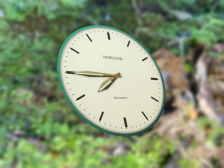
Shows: 7:45
